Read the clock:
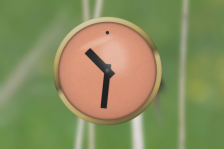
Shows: 10:31
